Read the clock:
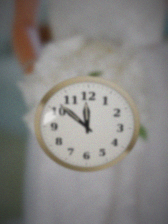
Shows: 11:52
